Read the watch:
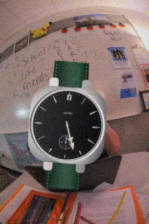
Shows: 5:27
